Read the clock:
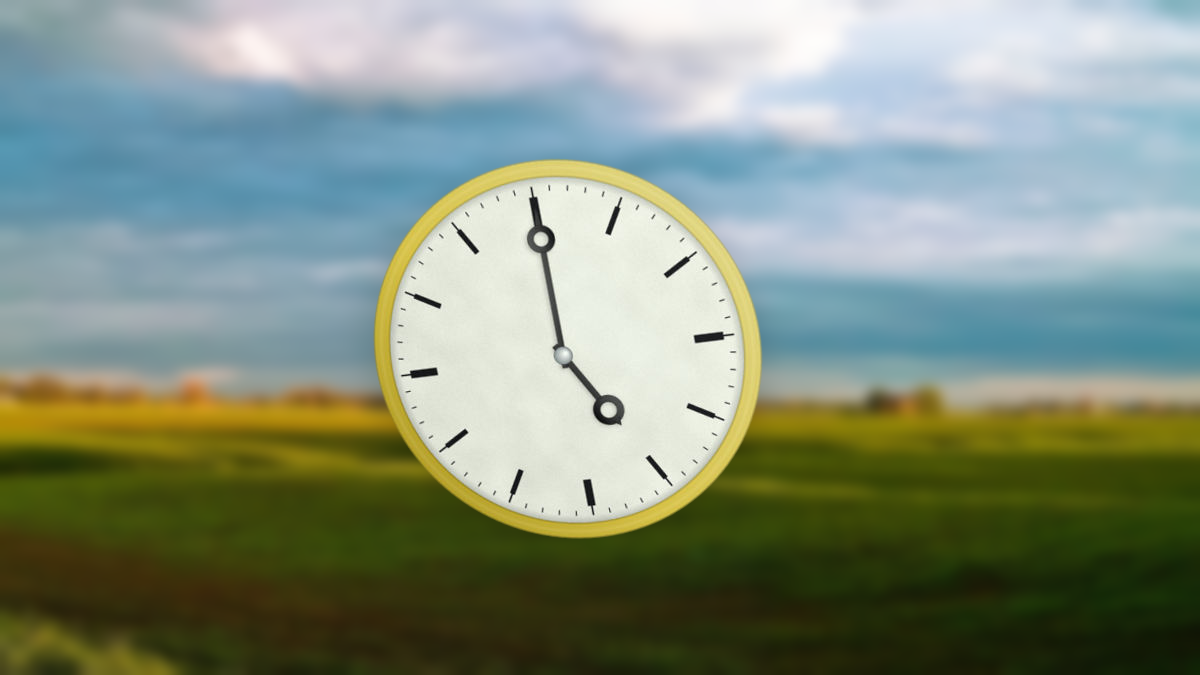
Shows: 5:00
